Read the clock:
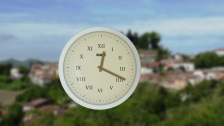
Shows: 12:19
